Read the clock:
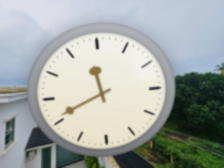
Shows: 11:41
